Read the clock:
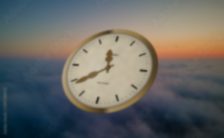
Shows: 11:39
